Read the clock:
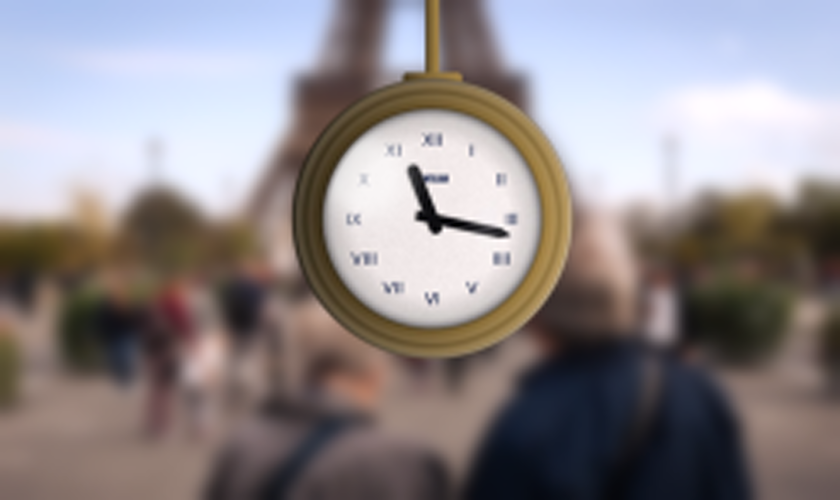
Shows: 11:17
